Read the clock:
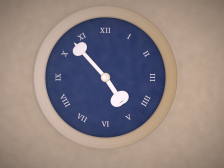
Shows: 4:53
